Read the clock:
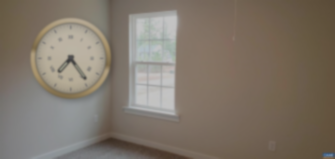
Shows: 7:24
